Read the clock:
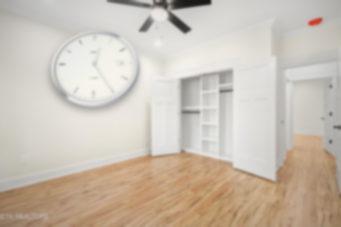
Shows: 12:25
